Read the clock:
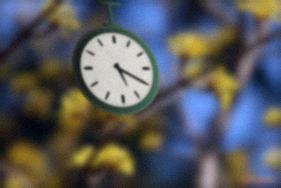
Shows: 5:20
